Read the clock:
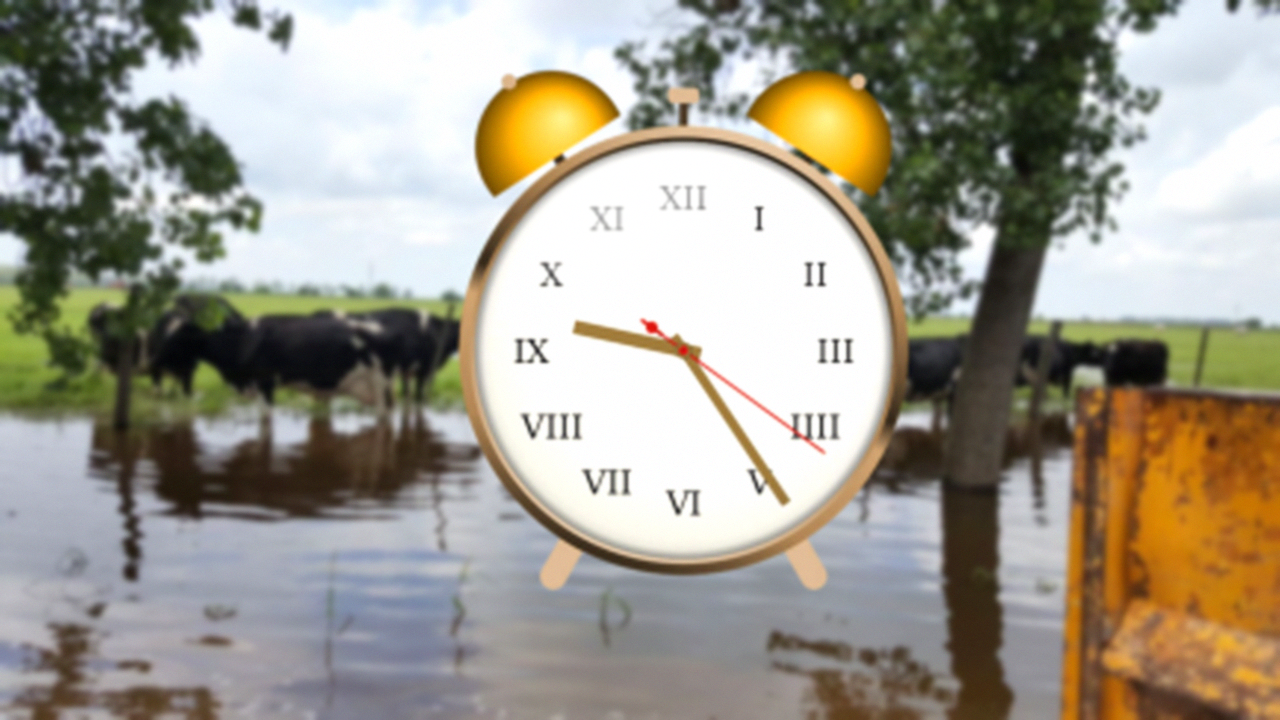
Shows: 9:24:21
